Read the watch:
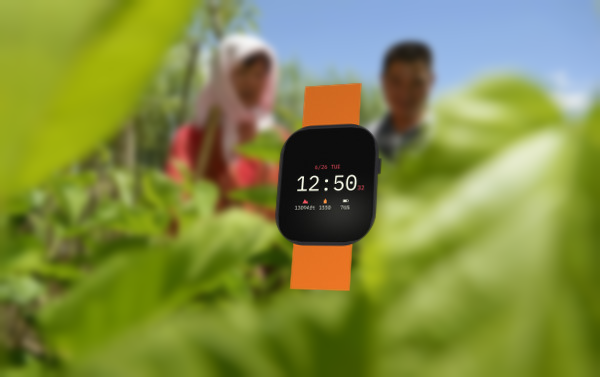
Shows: 12:50
